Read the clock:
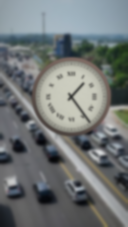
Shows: 1:24
